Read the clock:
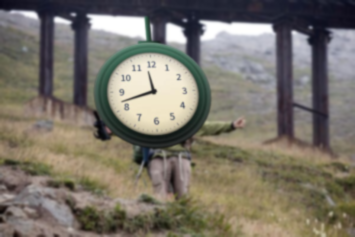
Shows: 11:42
